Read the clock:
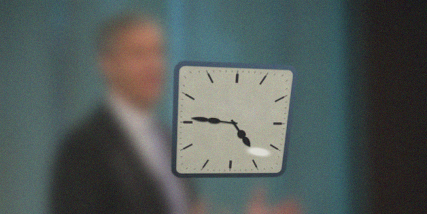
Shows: 4:46
